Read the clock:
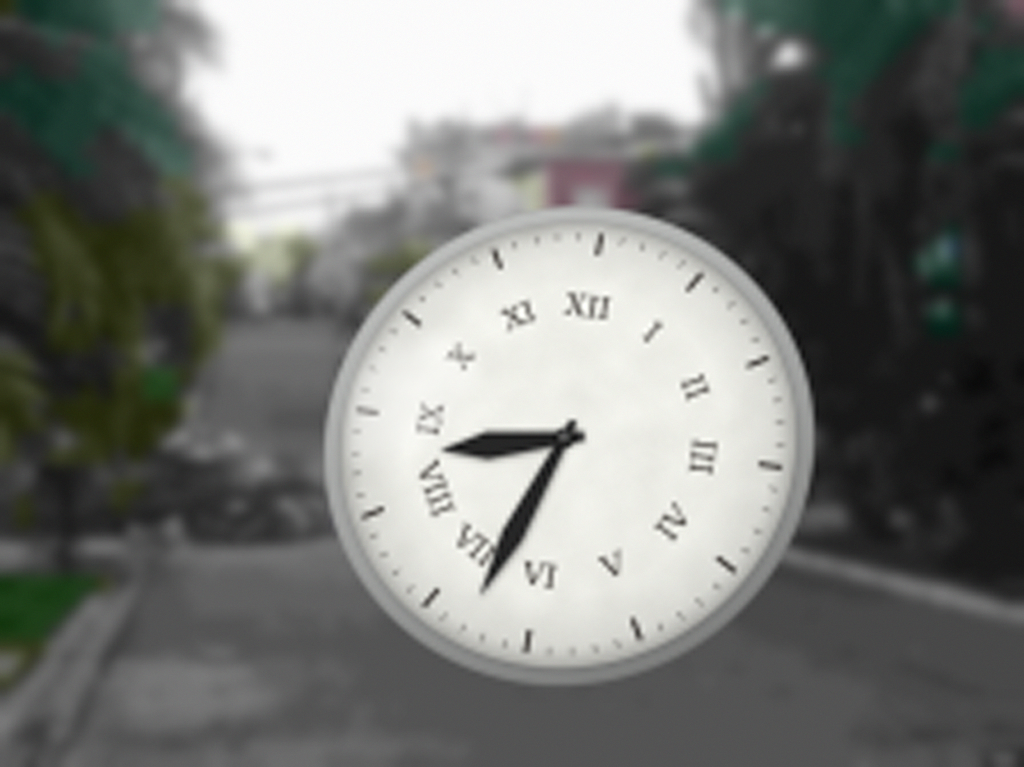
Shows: 8:33
